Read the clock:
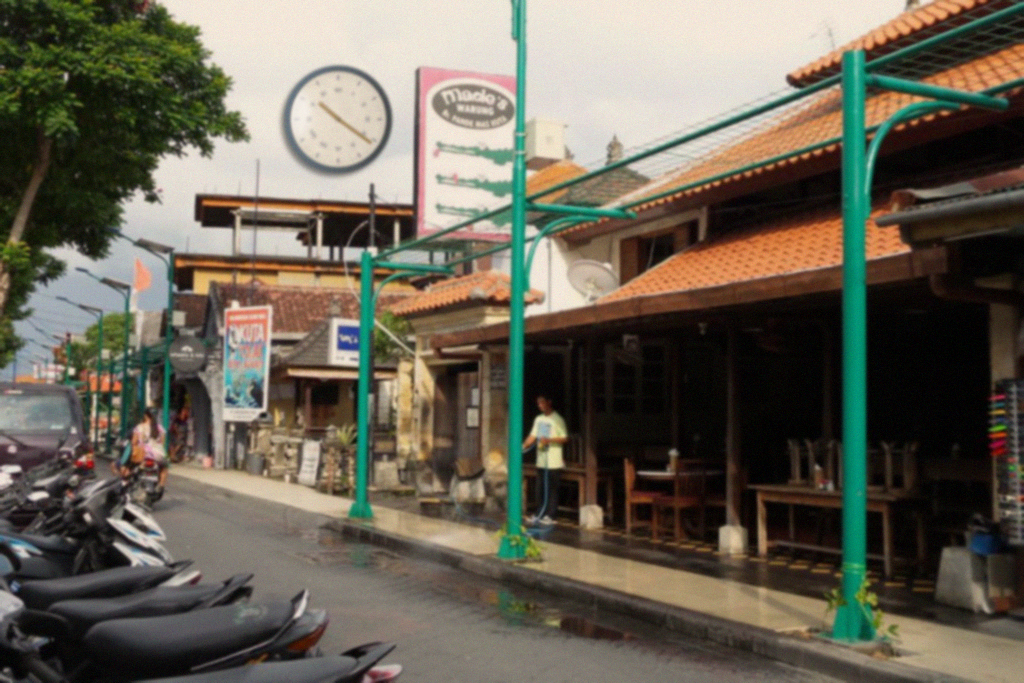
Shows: 10:21
